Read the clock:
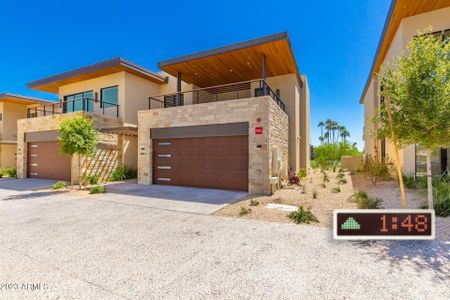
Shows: 1:48
